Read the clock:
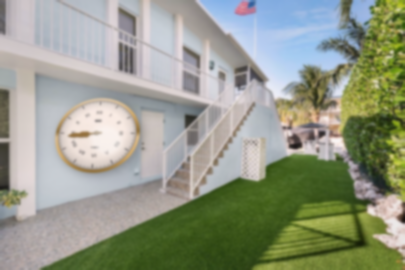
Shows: 8:44
